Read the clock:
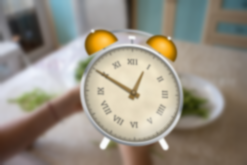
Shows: 12:50
